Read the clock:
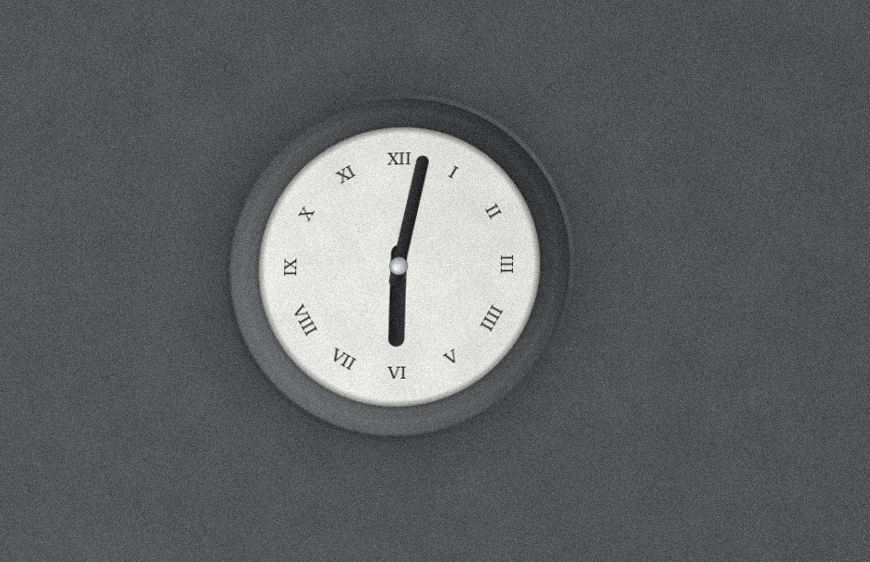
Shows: 6:02
